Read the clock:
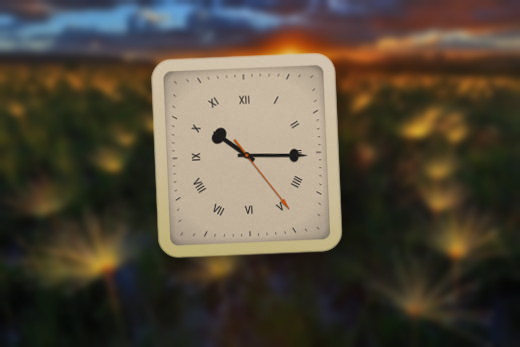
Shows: 10:15:24
